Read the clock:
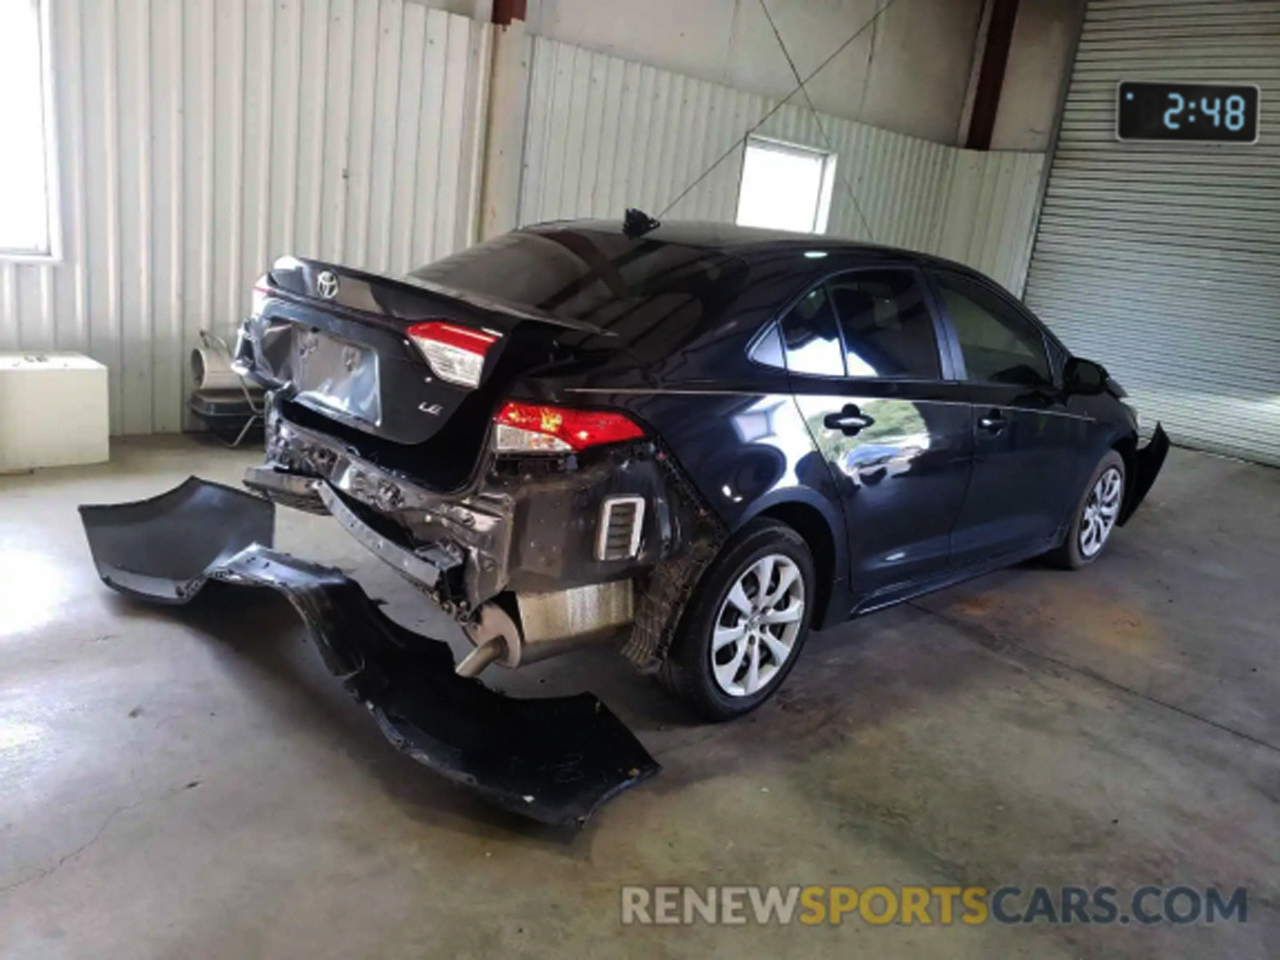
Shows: 2:48
